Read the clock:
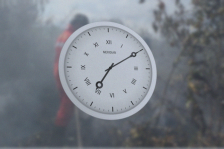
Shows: 7:10
